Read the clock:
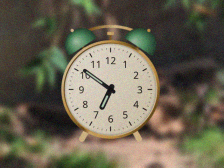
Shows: 6:51
